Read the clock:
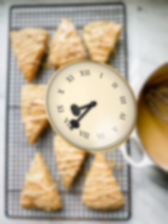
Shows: 8:39
